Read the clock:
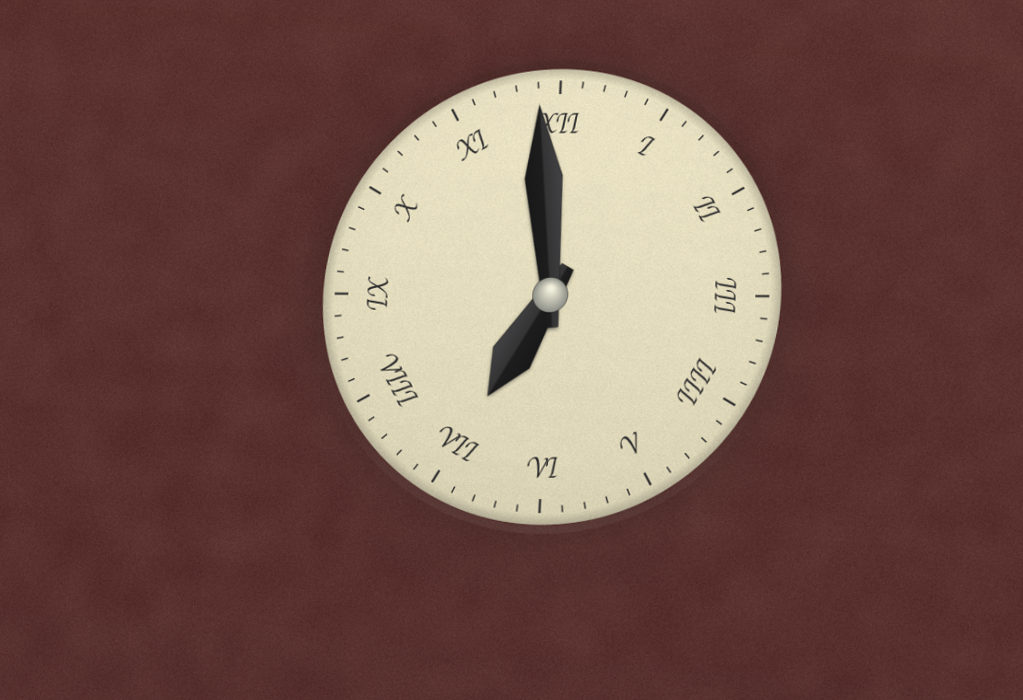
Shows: 6:59
